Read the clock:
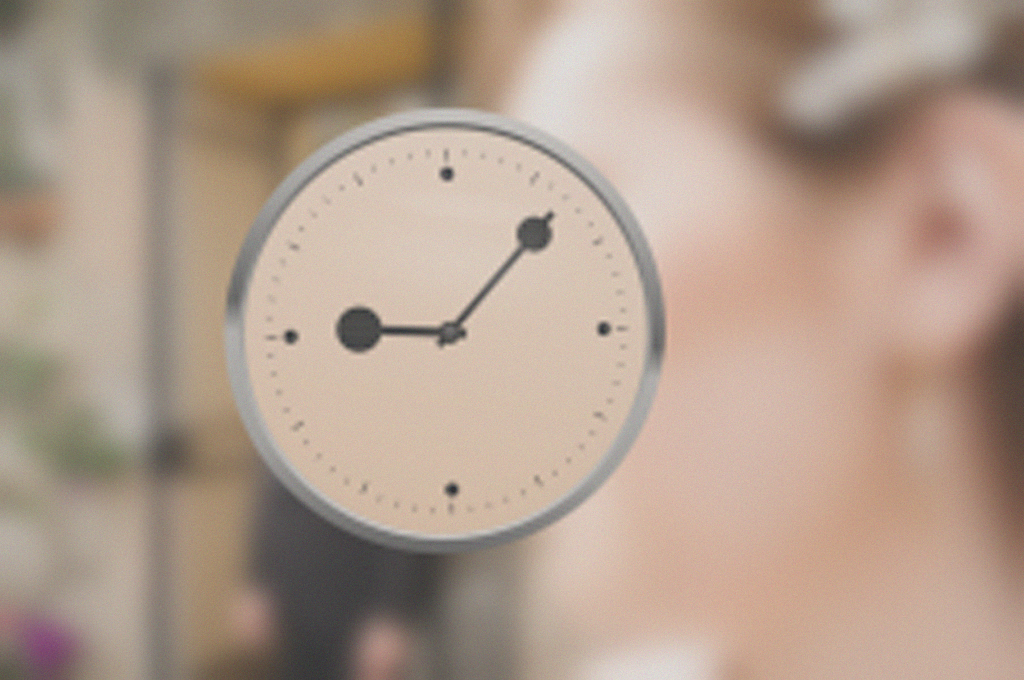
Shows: 9:07
